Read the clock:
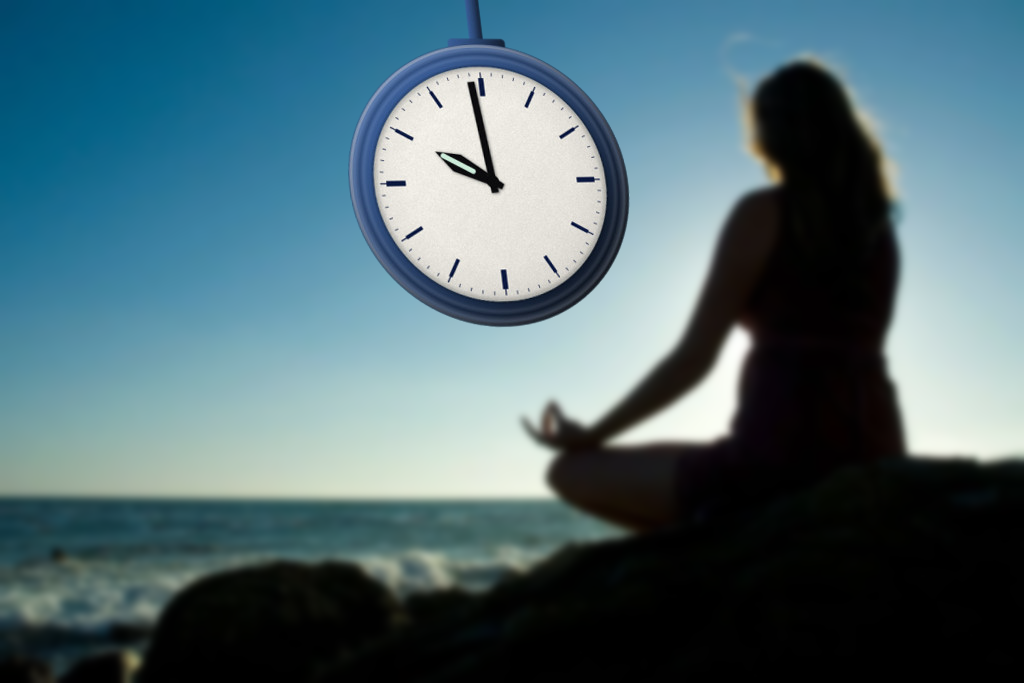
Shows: 9:59
